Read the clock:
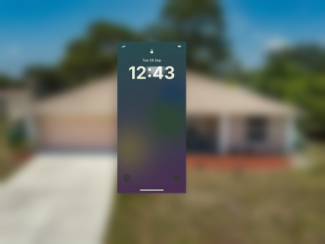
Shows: 12:43
